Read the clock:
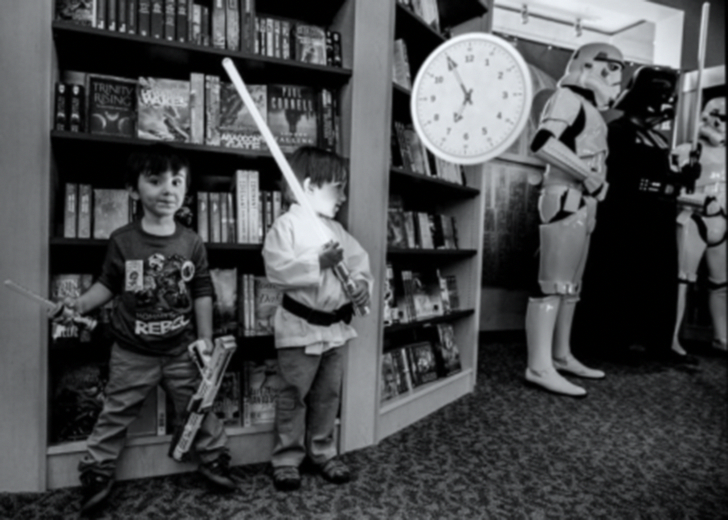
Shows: 6:55
